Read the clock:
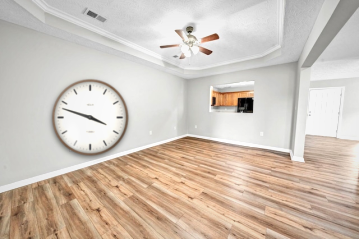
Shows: 3:48
